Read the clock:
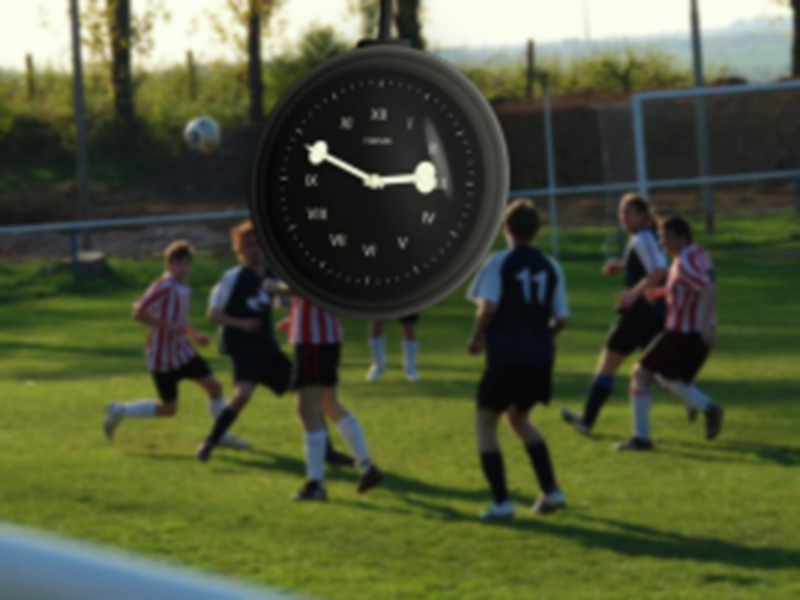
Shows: 2:49
